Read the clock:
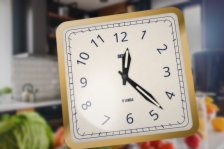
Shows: 12:23
